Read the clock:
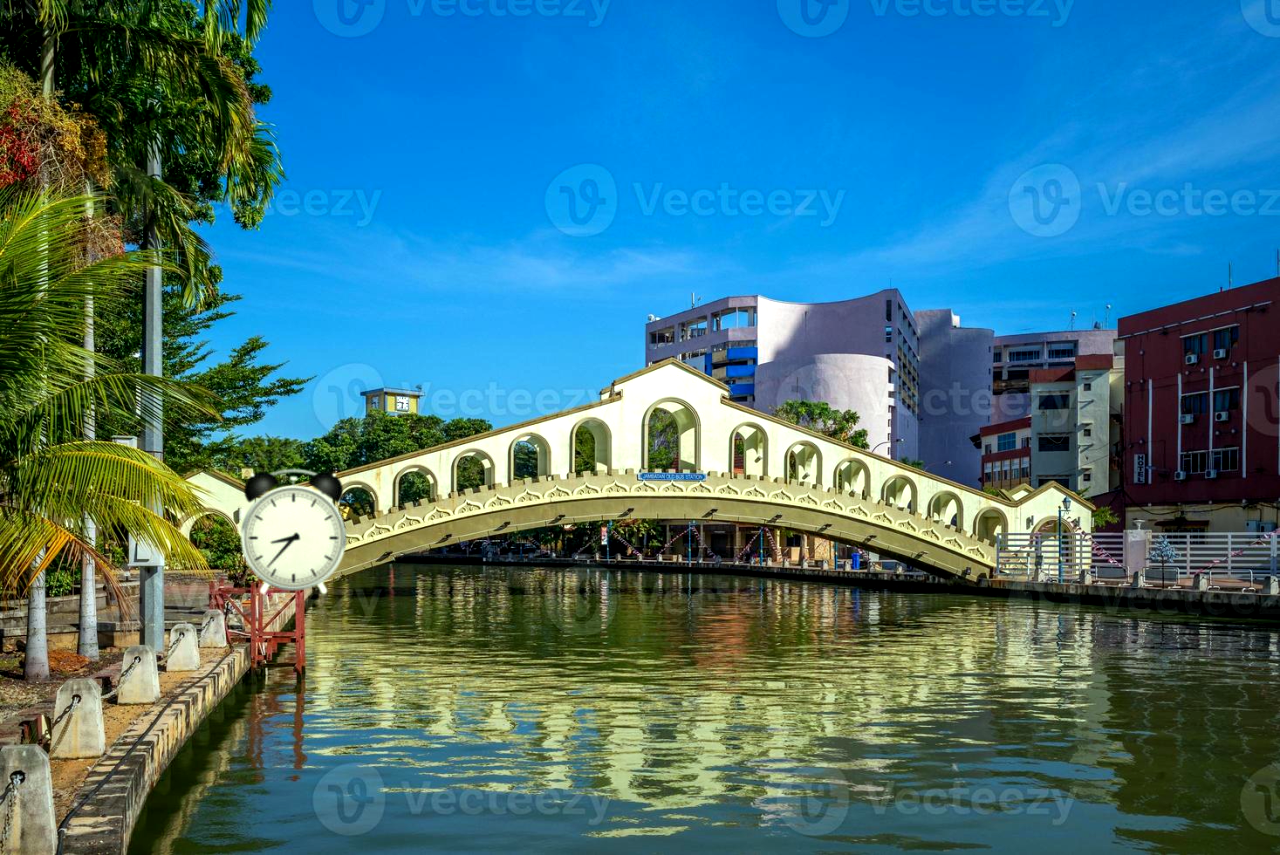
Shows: 8:37
